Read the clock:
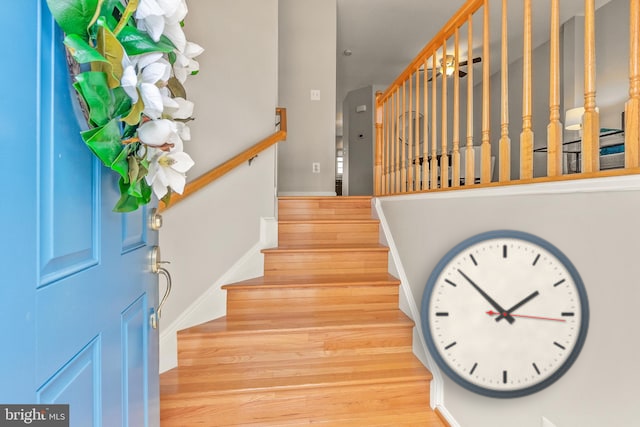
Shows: 1:52:16
